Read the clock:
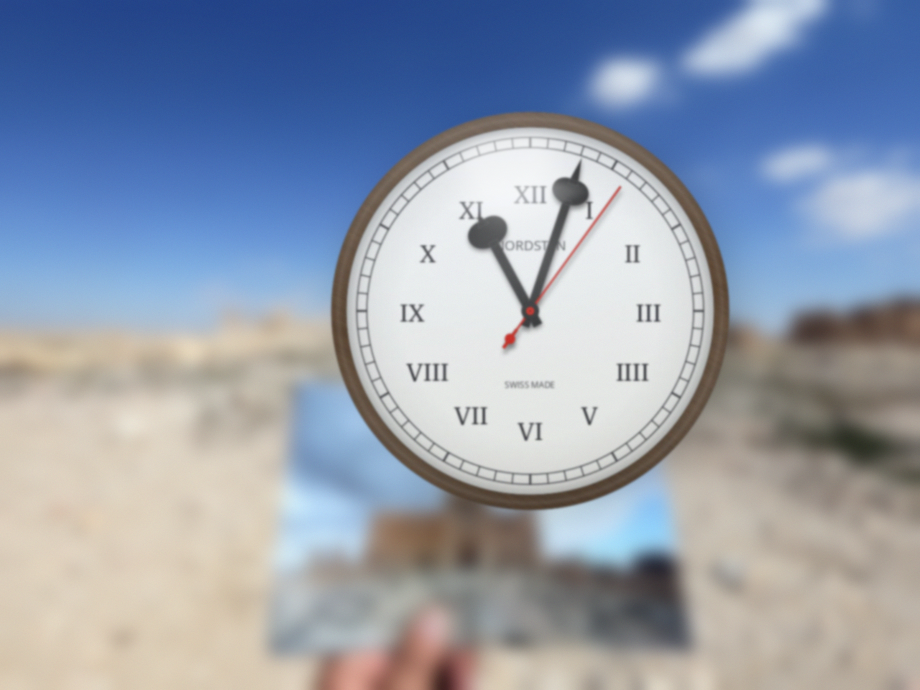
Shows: 11:03:06
